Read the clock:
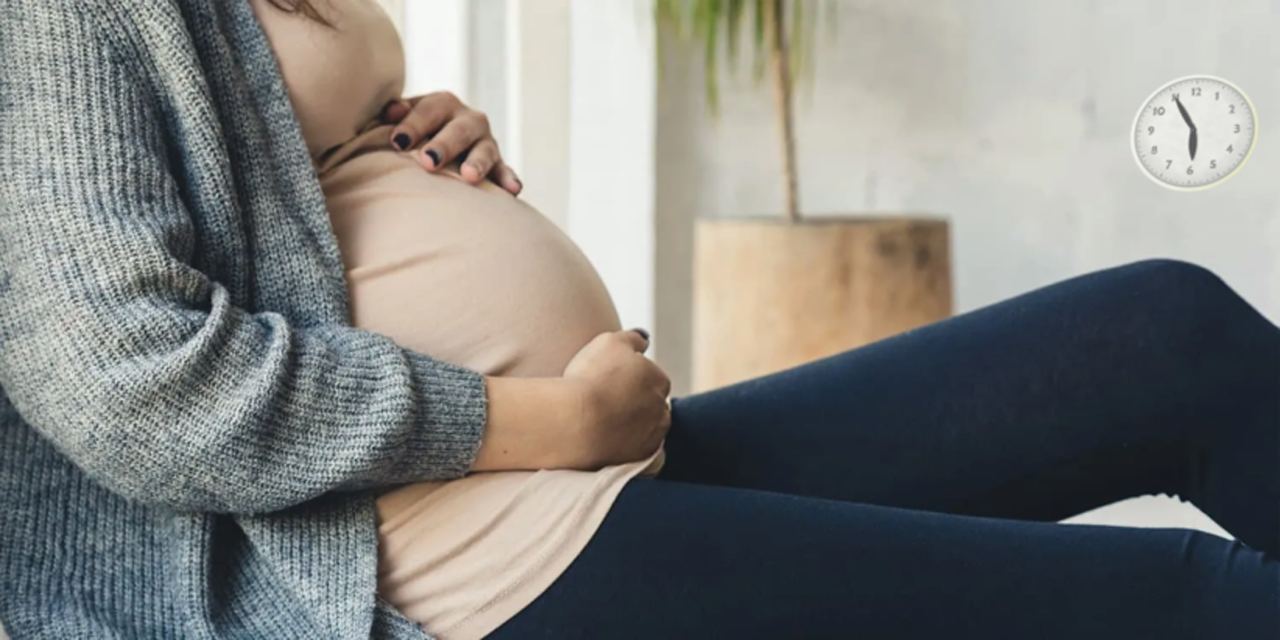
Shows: 5:55
